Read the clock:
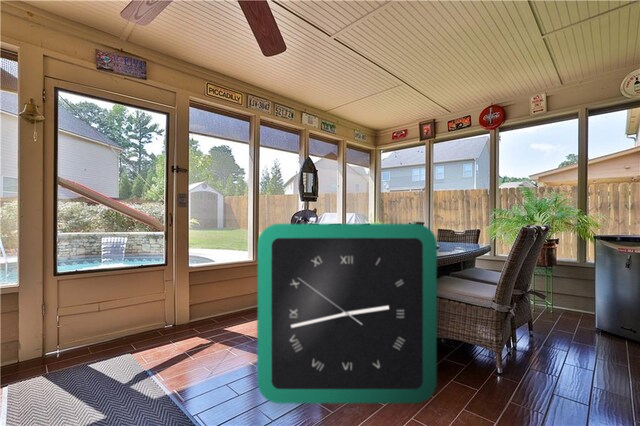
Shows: 2:42:51
